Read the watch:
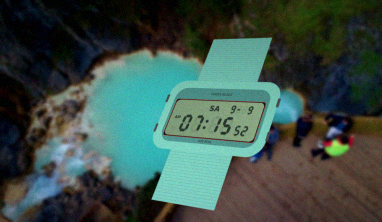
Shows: 7:15:52
